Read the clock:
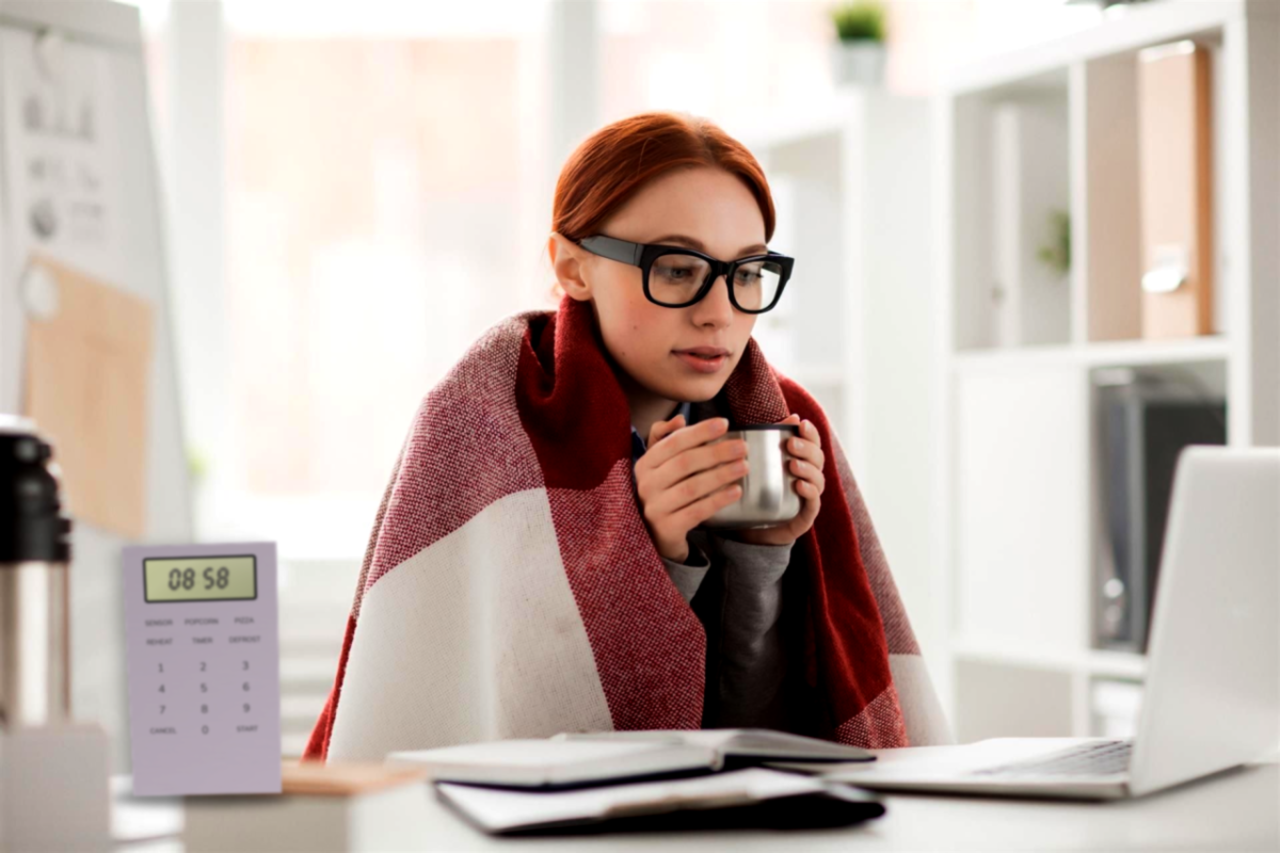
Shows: 8:58
